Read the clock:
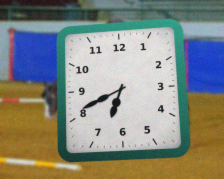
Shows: 6:41
